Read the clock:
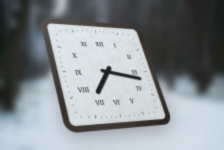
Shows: 7:17
